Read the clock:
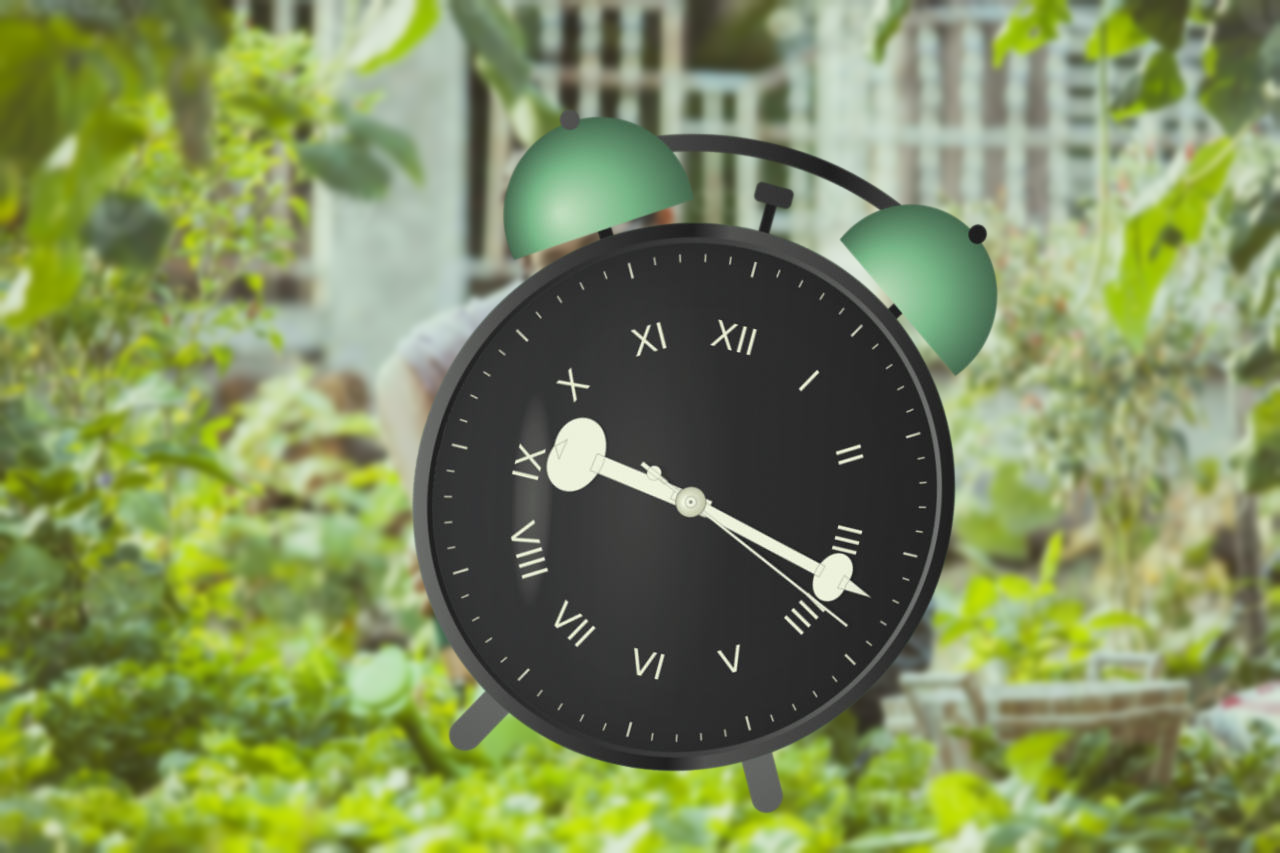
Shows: 9:17:19
